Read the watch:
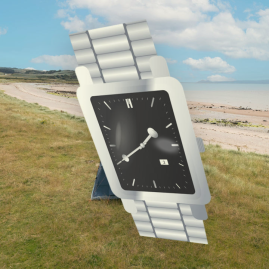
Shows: 1:40
